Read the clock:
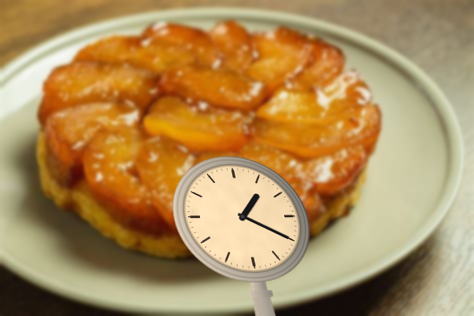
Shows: 1:20
